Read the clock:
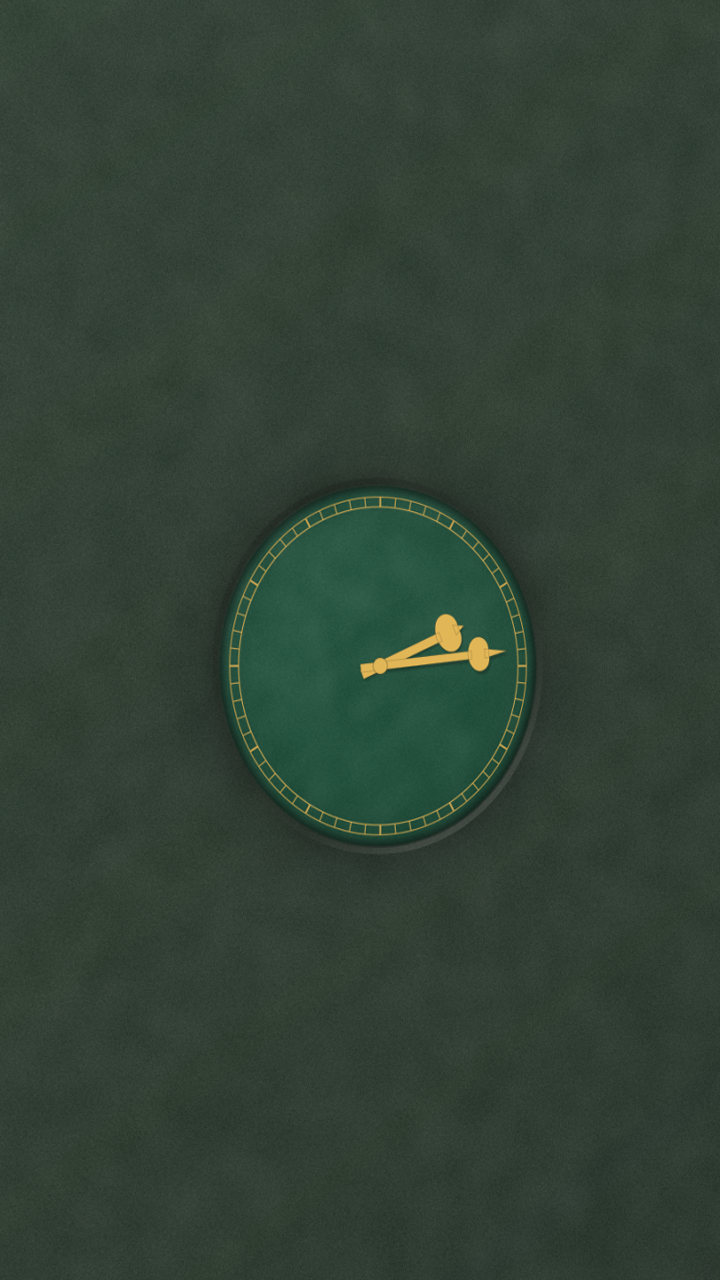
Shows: 2:14
